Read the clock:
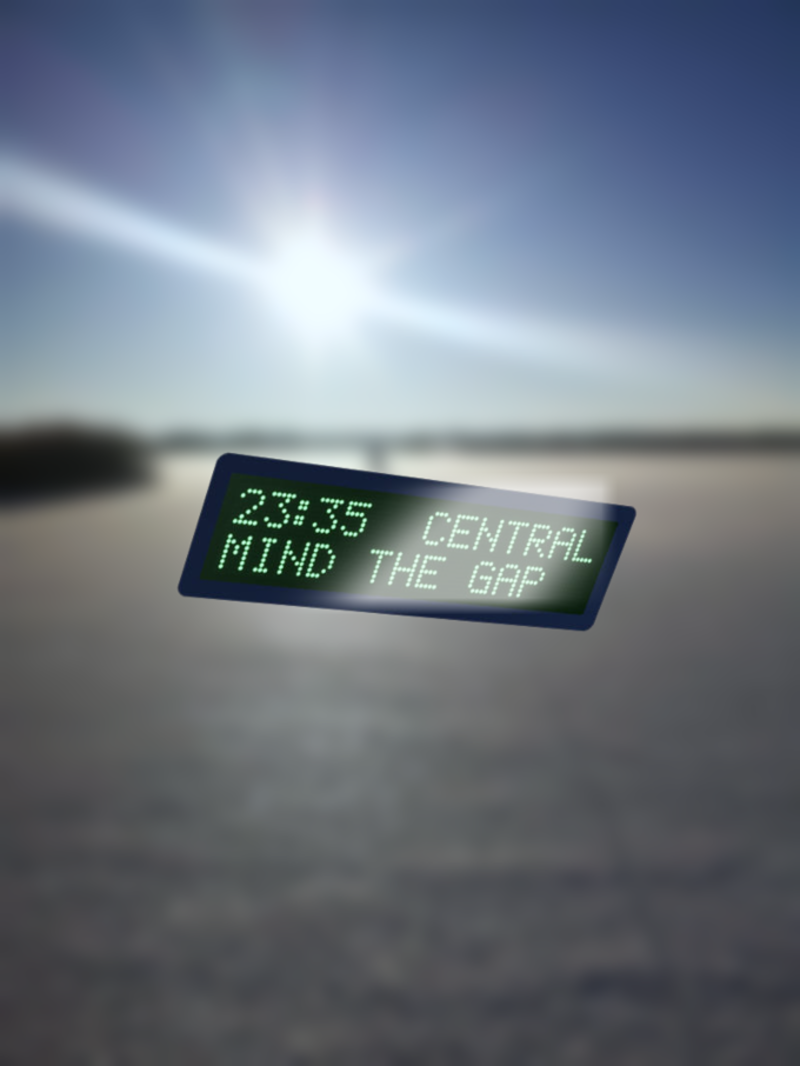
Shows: 23:35
